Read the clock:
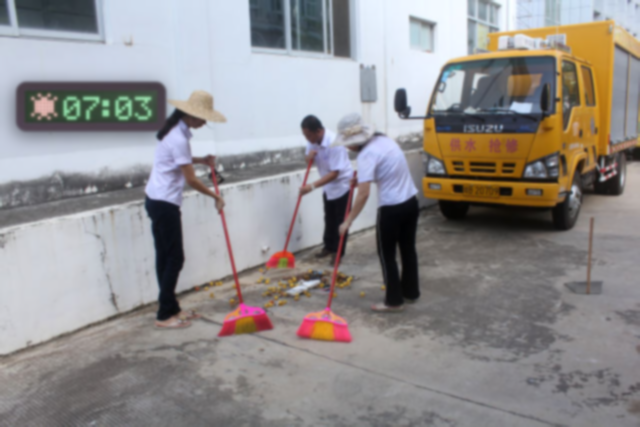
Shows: 7:03
